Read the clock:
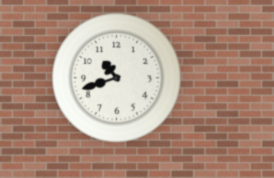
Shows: 10:42
